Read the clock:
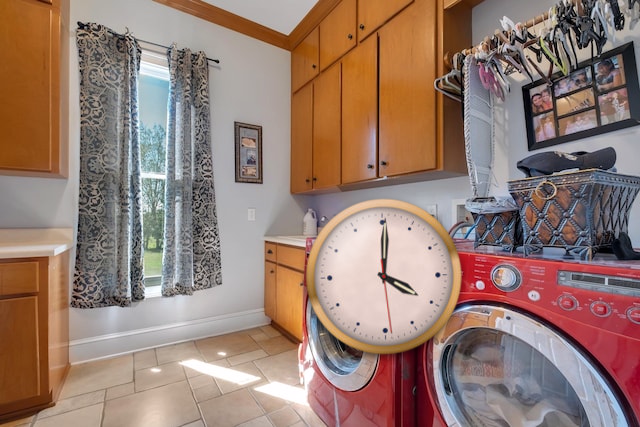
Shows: 4:00:29
